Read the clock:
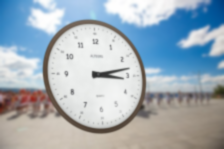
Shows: 3:13
